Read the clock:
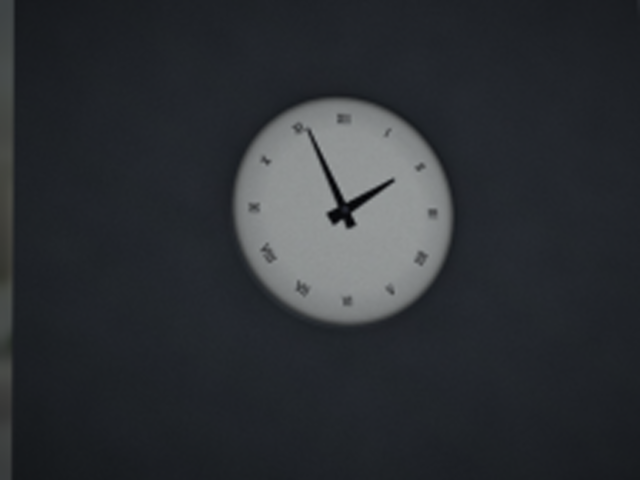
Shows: 1:56
